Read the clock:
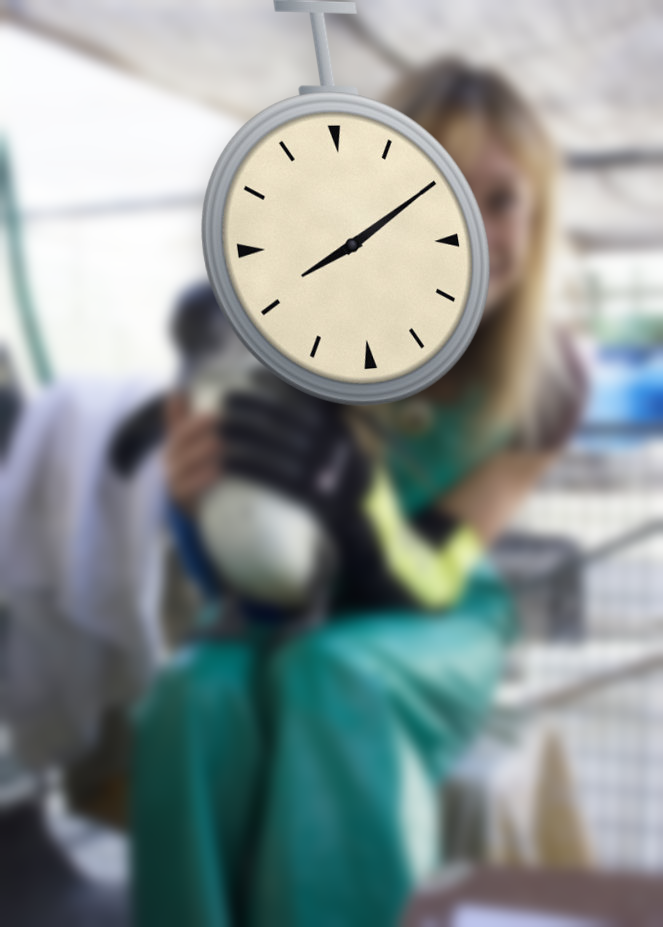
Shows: 8:10
